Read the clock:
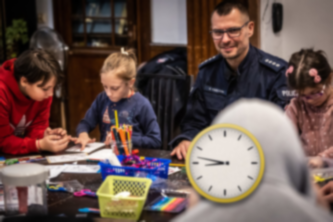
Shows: 8:47
